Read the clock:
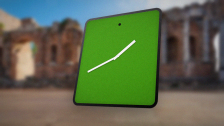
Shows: 1:41
